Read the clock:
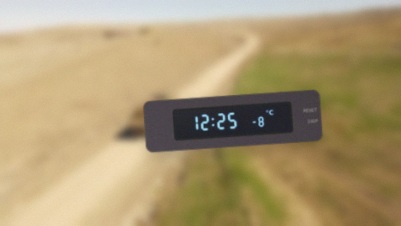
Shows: 12:25
